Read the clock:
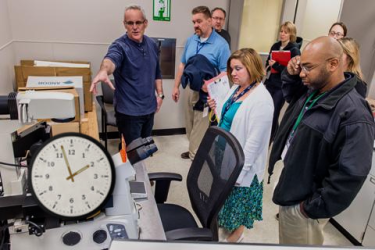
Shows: 1:57
